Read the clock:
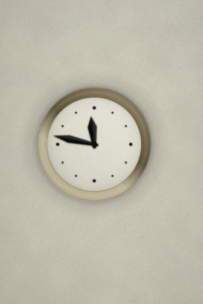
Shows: 11:47
